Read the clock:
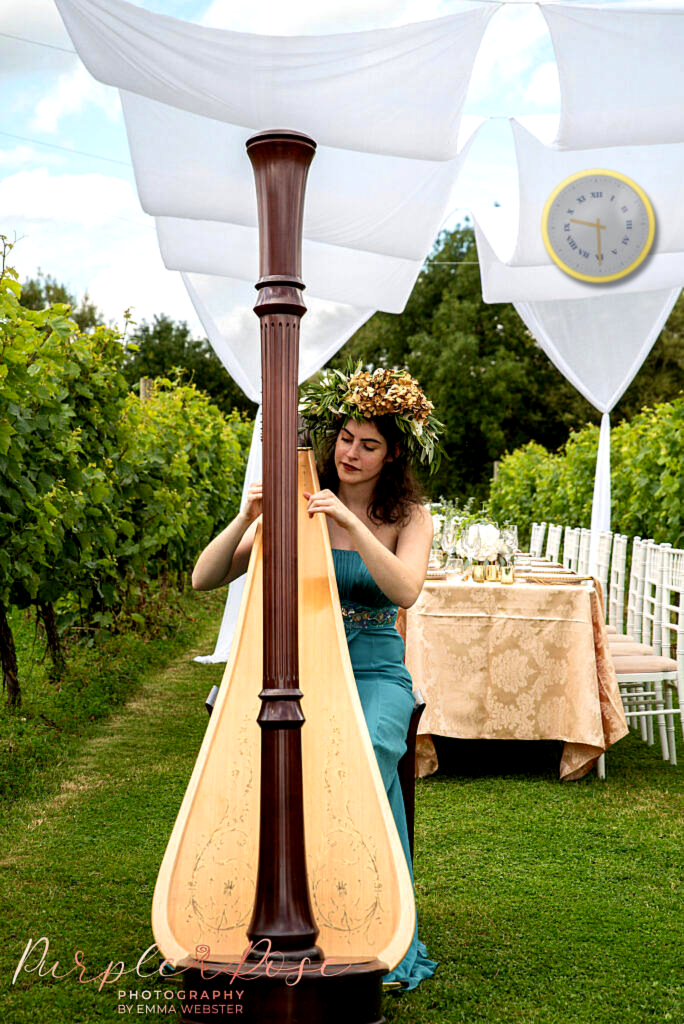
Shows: 9:30
